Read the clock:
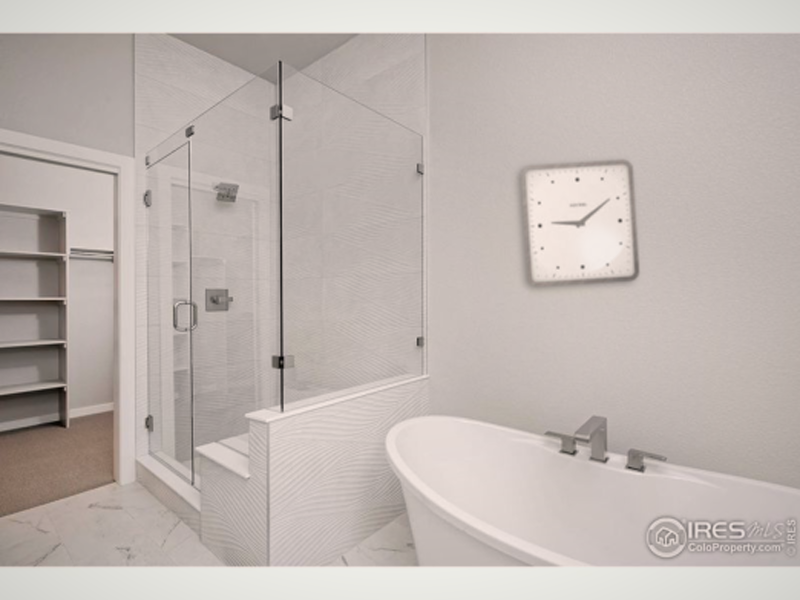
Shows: 9:09
